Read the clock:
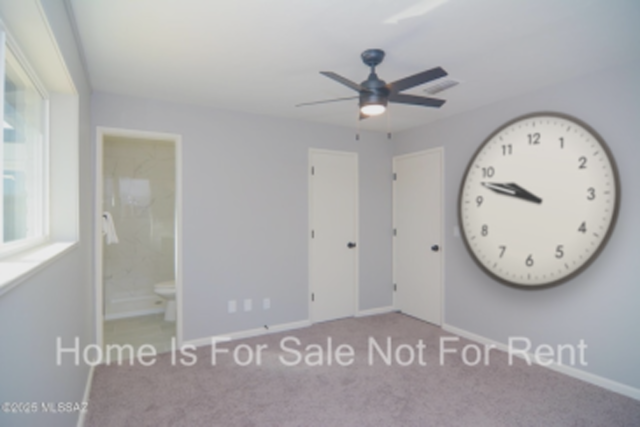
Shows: 9:48
